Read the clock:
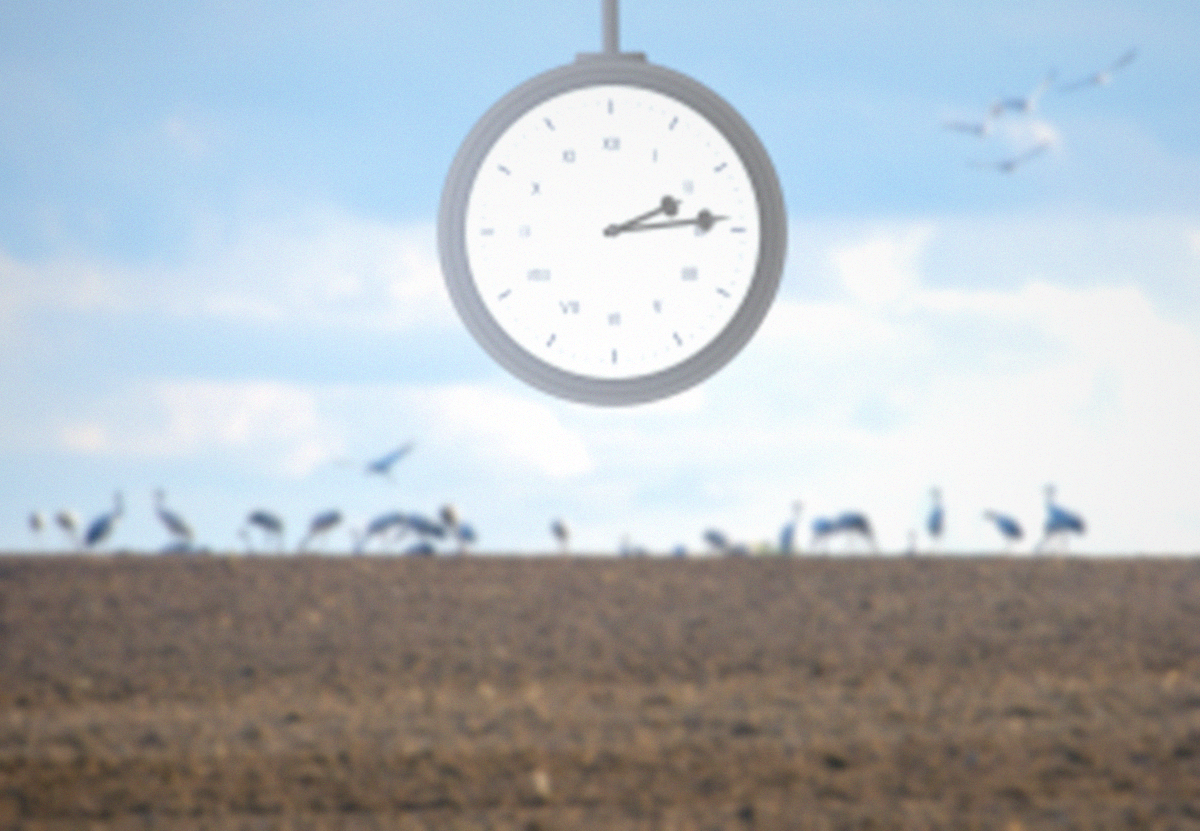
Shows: 2:14
